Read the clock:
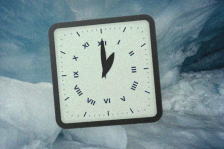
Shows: 1:00
